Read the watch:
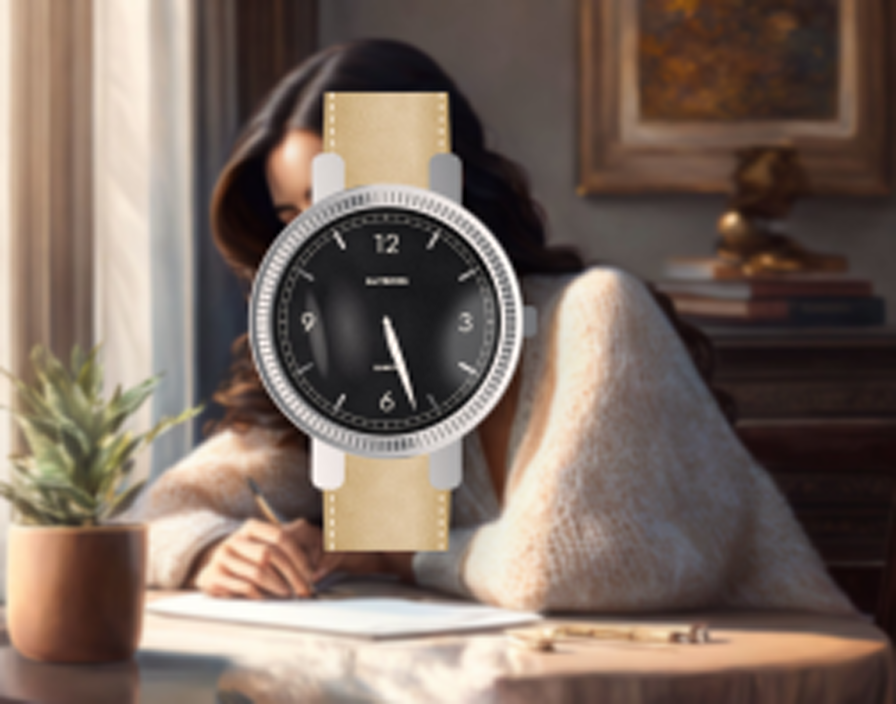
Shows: 5:27
